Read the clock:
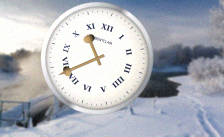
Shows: 10:38
